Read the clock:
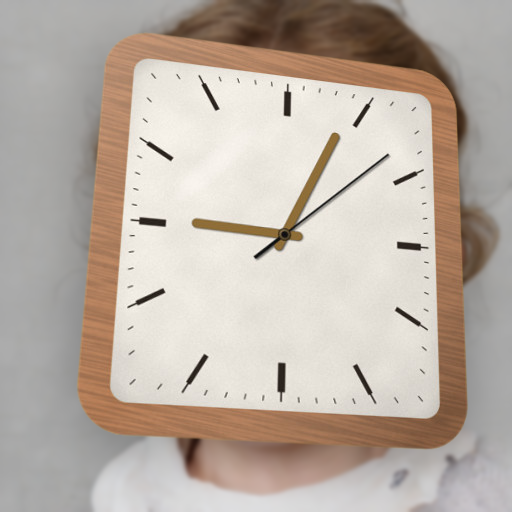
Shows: 9:04:08
